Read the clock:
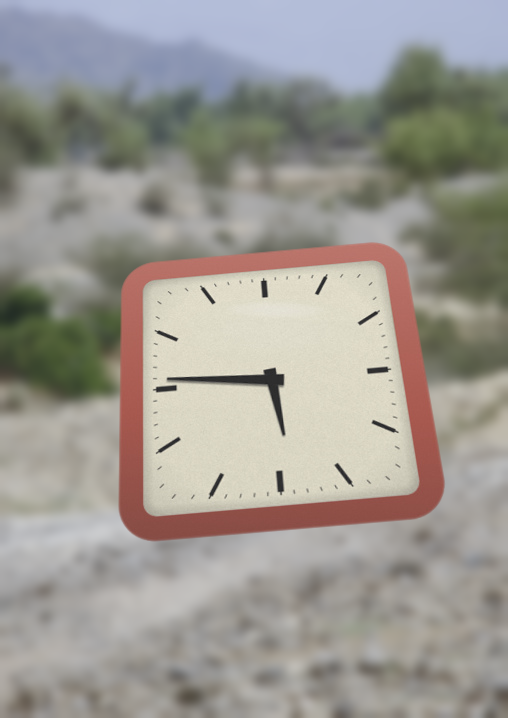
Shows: 5:46
